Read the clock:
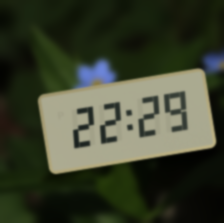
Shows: 22:29
